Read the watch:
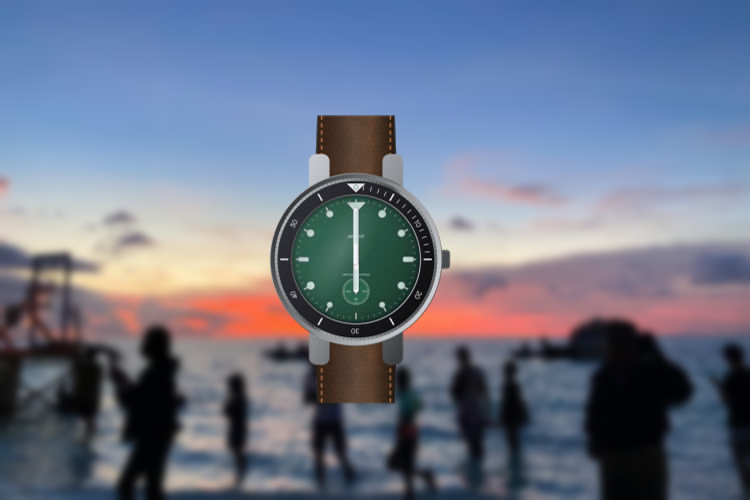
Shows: 6:00
